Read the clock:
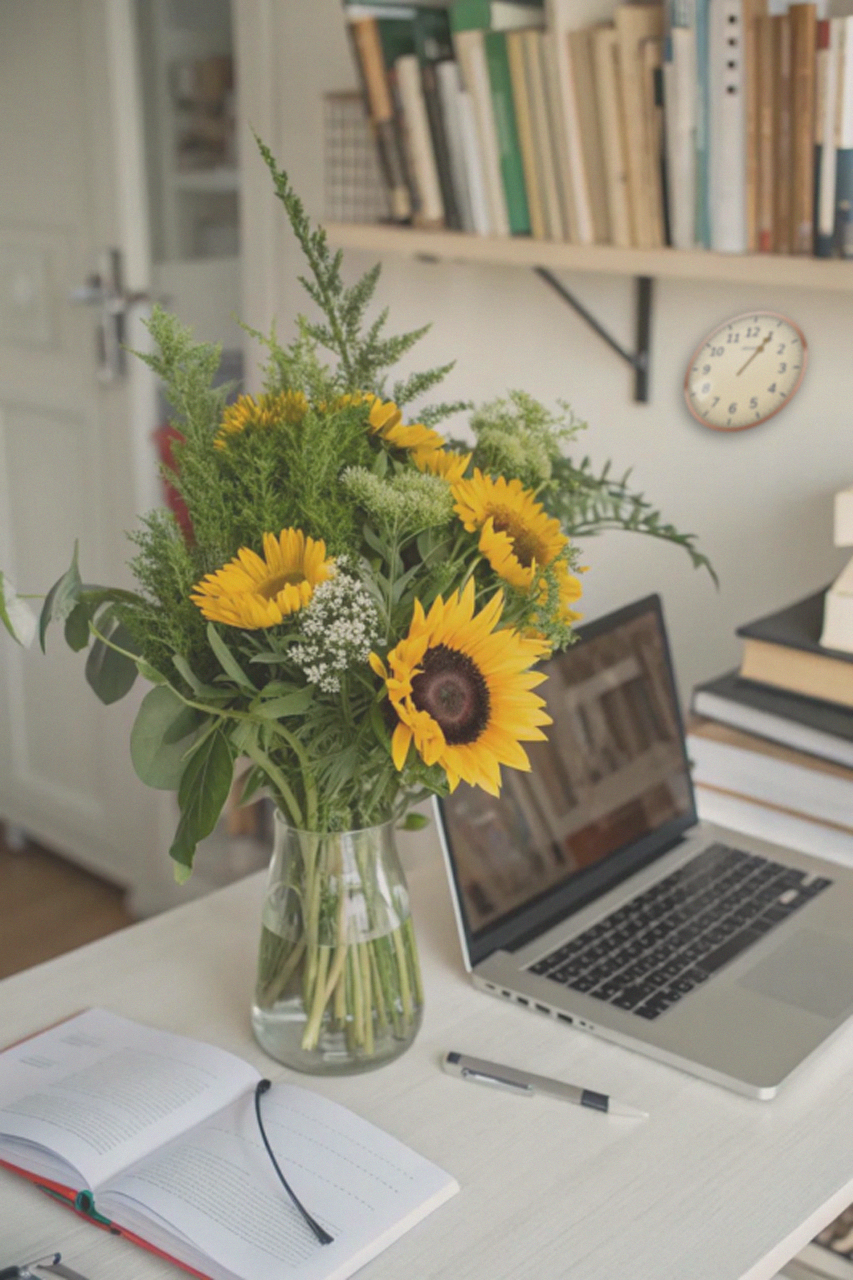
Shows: 1:05
